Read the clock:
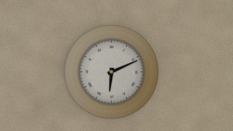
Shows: 6:11
